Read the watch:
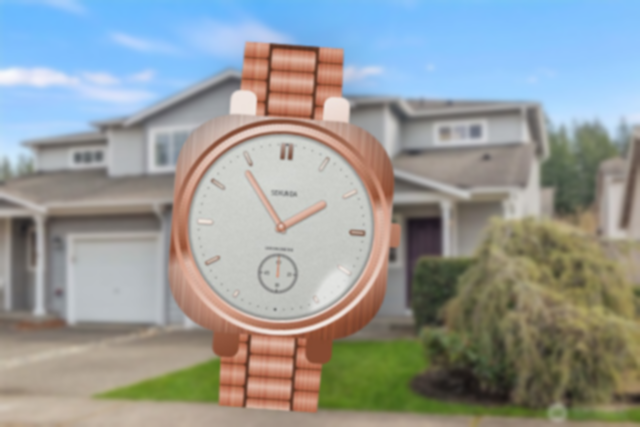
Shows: 1:54
